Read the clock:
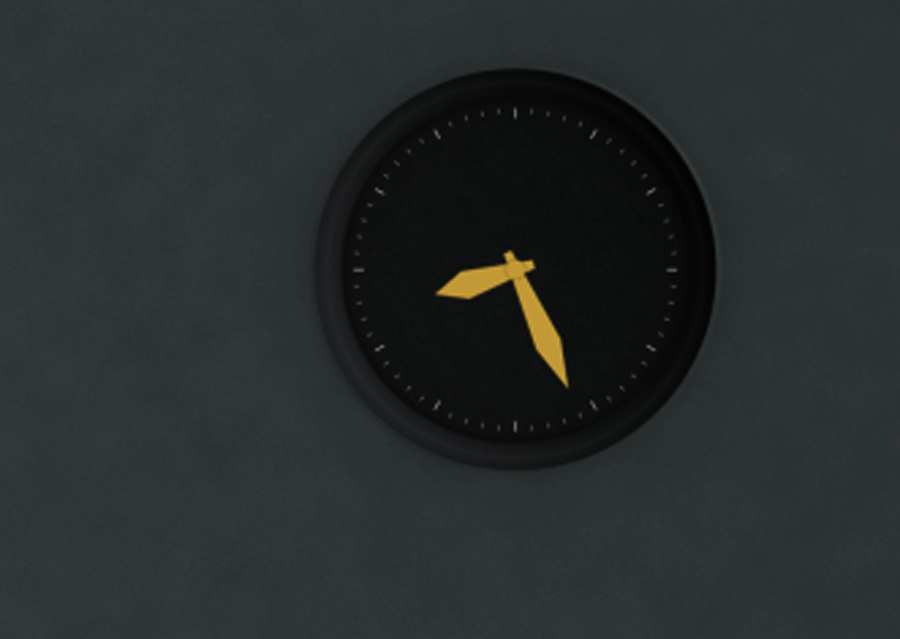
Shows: 8:26
